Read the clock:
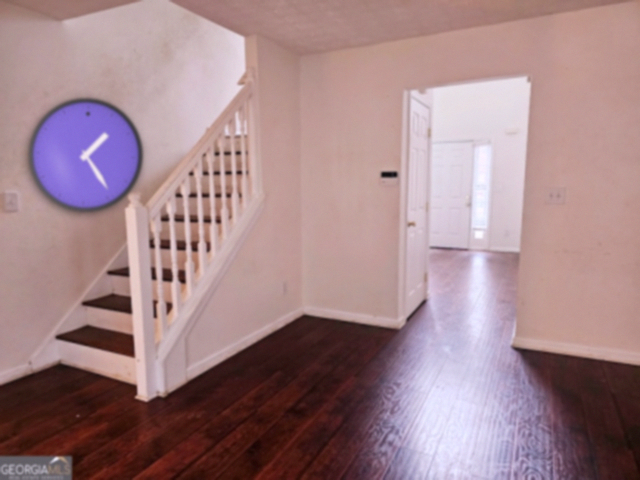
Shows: 1:24
